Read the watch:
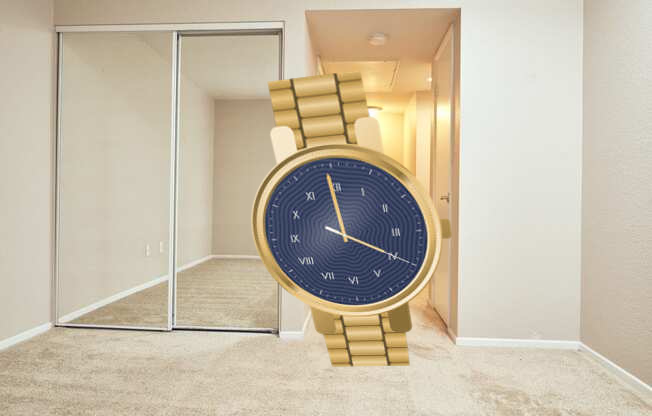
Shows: 3:59:20
